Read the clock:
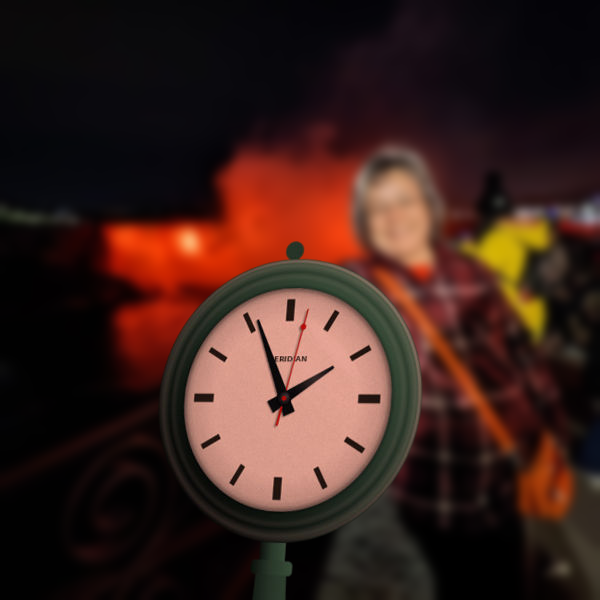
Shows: 1:56:02
